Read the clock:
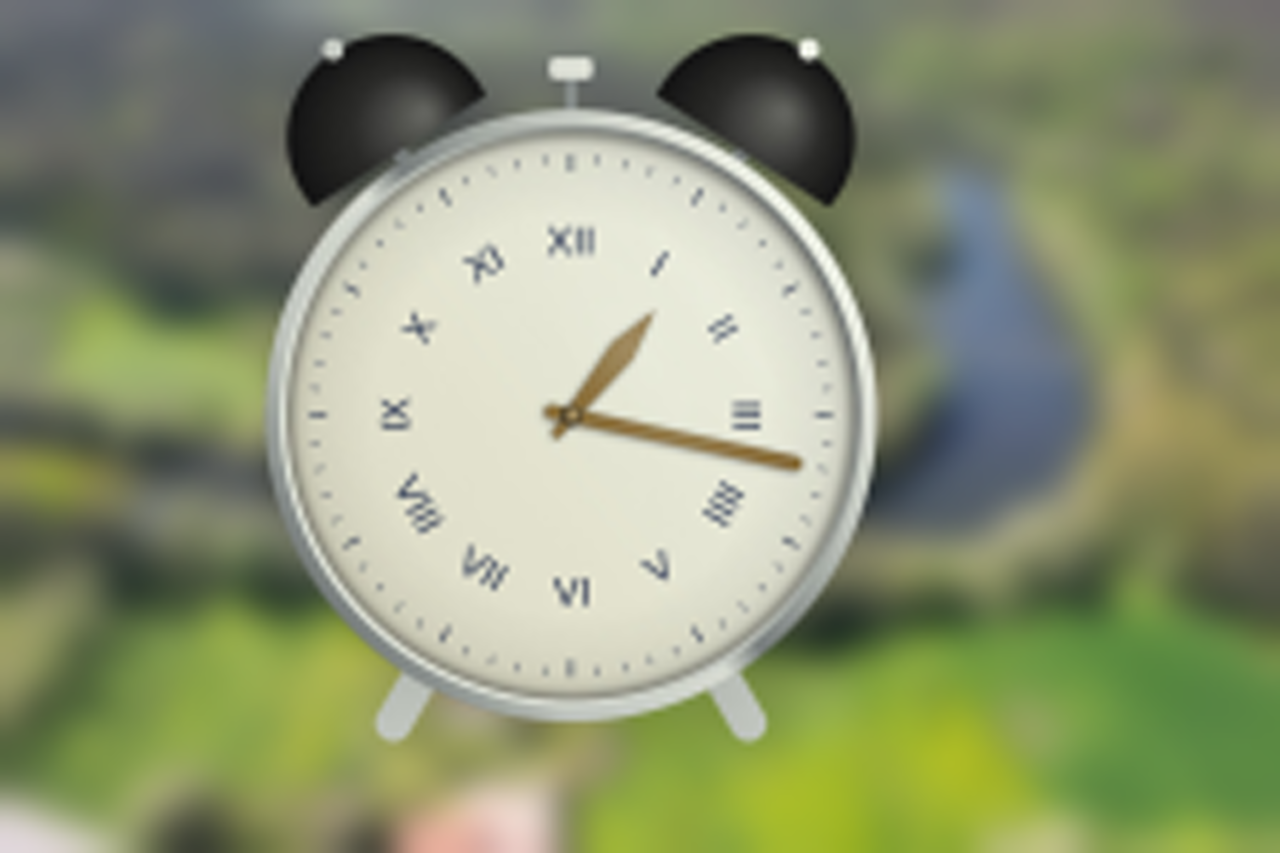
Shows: 1:17
